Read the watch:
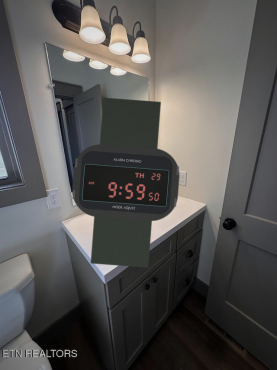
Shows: 9:59:50
